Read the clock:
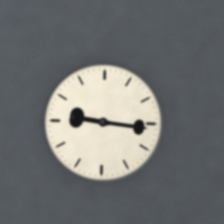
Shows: 9:16
